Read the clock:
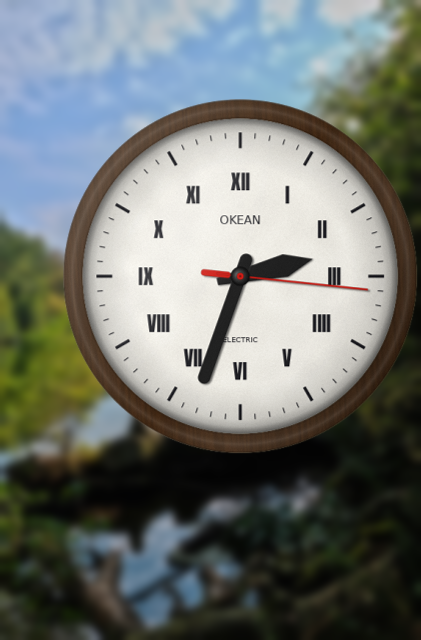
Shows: 2:33:16
